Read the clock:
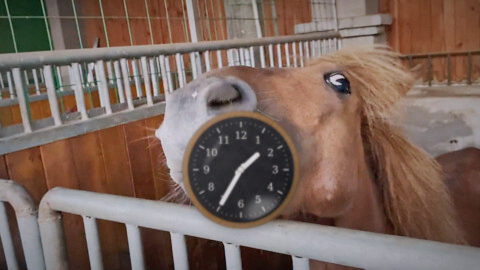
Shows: 1:35
